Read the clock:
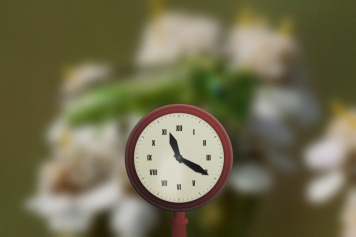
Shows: 11:20
